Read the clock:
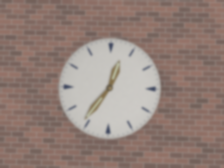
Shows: 12:36
